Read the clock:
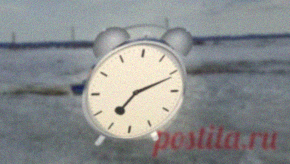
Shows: 7:11
